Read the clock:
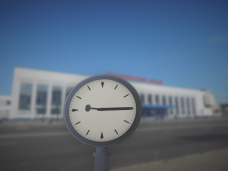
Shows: 9:15
